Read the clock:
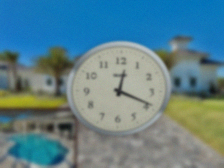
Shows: 12:19
